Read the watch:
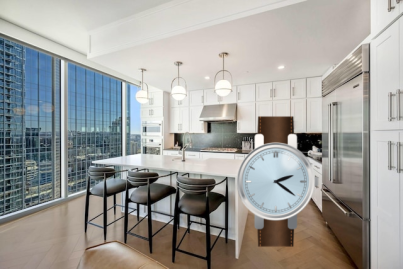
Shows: 2:21
